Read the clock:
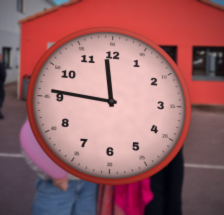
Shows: 11:46
